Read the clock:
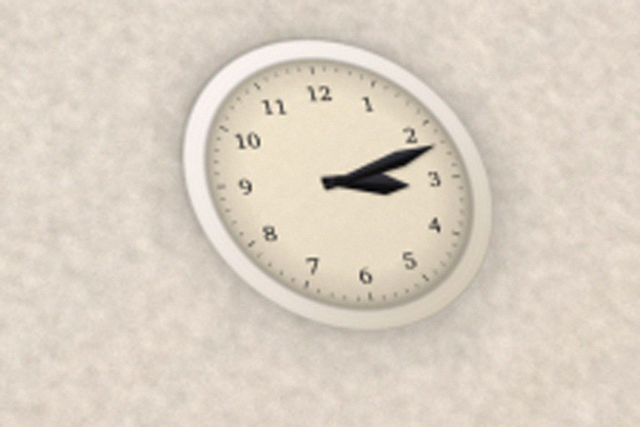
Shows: 3:12
